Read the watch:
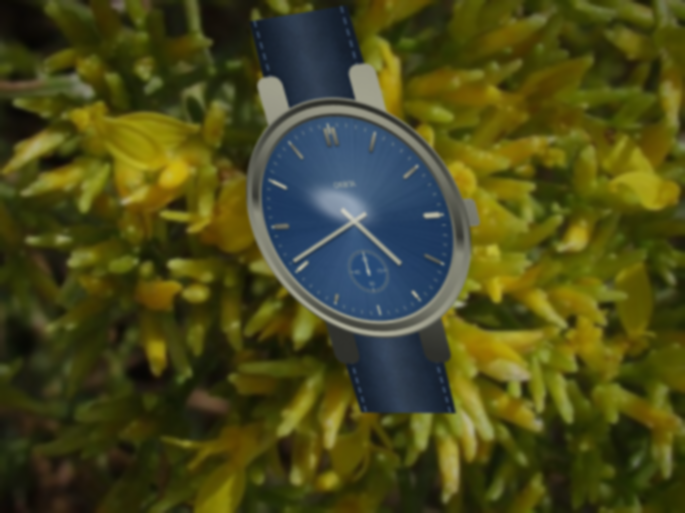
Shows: 4:41
